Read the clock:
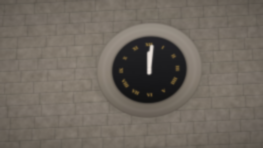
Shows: 12:01
